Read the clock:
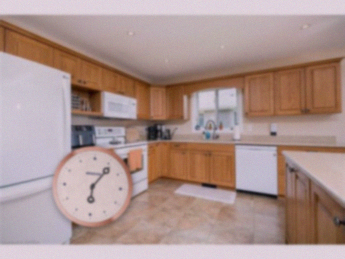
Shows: 6:06
